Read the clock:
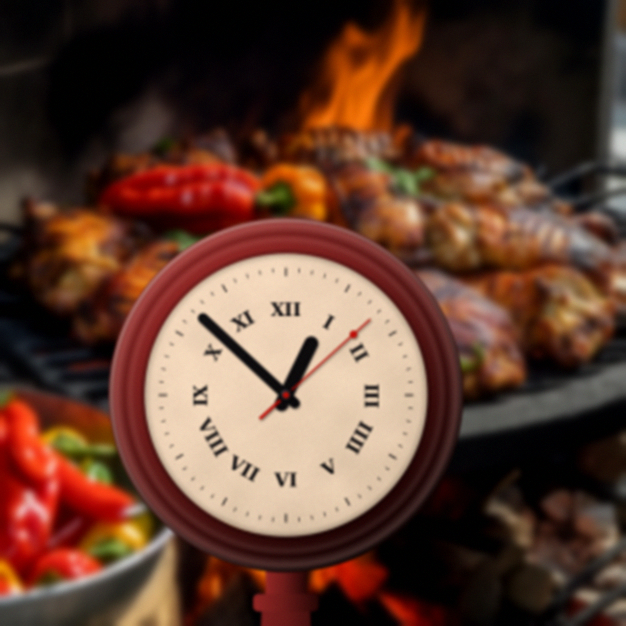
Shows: 12:52:08
